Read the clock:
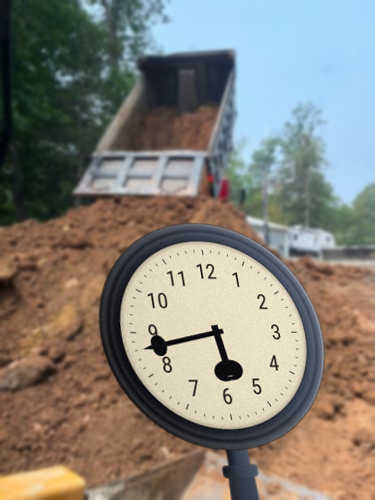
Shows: 5:43
